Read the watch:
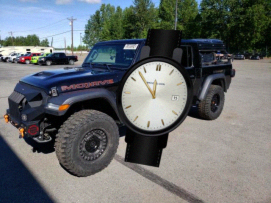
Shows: 11:53
